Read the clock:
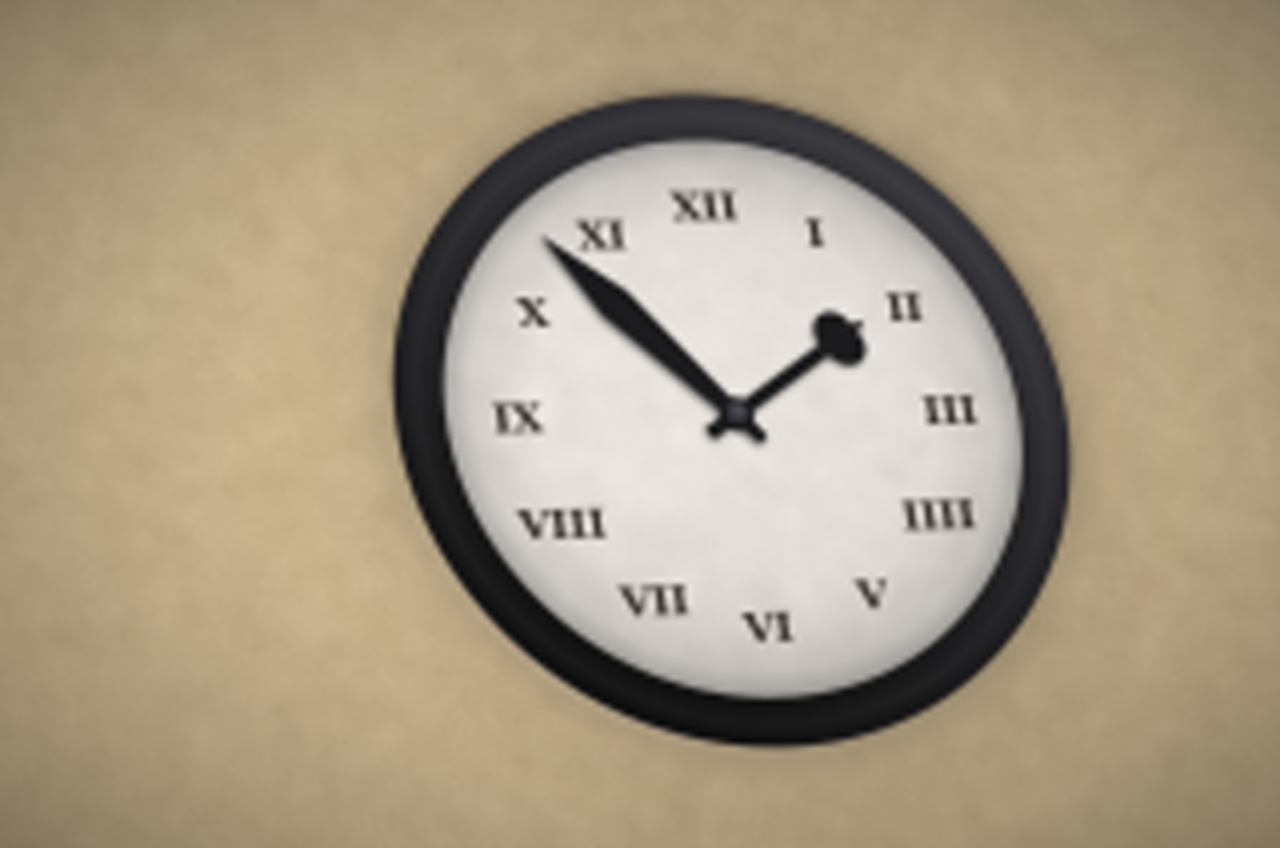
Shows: 1:53
